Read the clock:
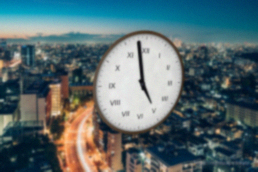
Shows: 4:58
